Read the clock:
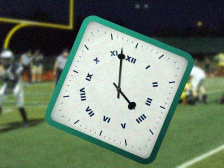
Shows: 3:57
